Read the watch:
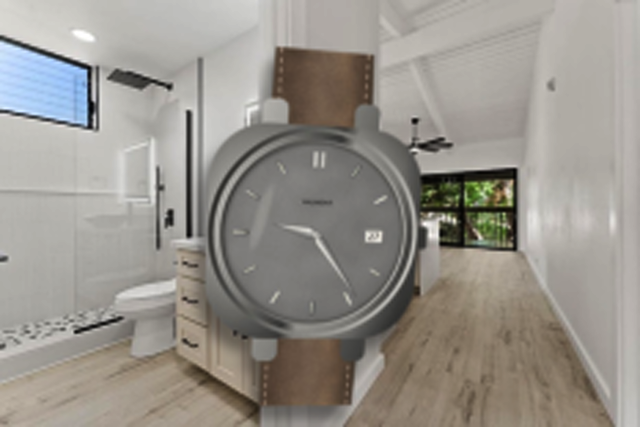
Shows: 9:24
